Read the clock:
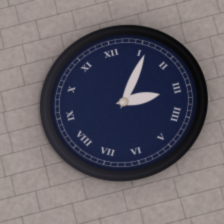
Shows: 3:06
